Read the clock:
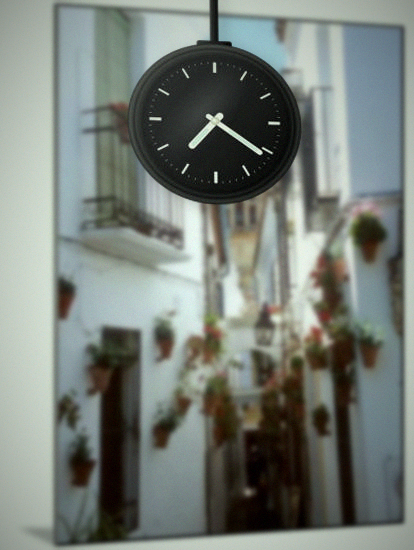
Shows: 7:21
